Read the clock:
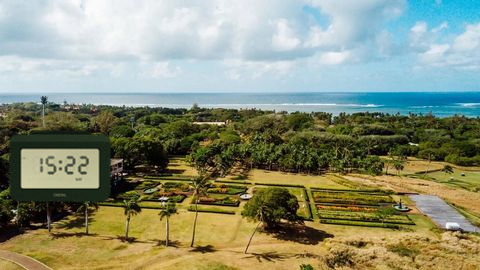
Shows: 15:22
